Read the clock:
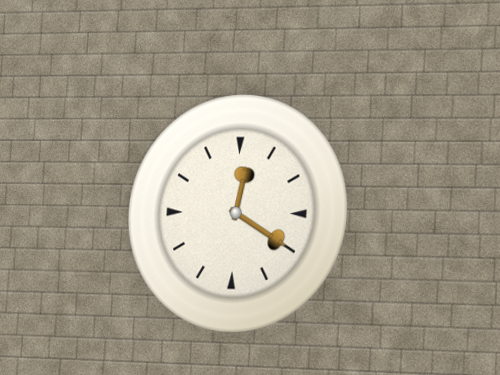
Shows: 12:20
